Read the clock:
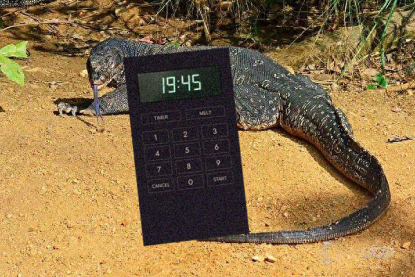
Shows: 19:45
